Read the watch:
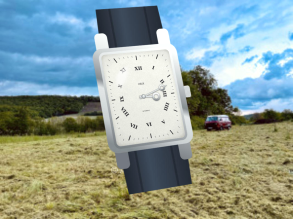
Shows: 3:12
